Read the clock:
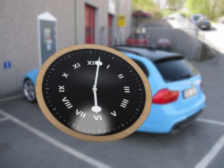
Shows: 6:02
